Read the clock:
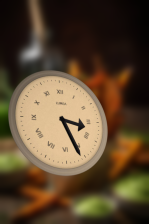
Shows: 3:26
